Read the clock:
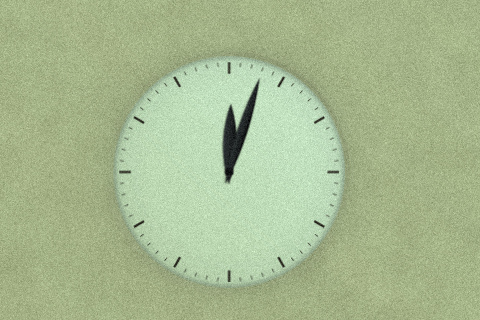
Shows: 12:03
